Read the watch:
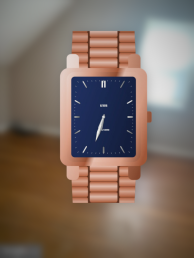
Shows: 6:33
